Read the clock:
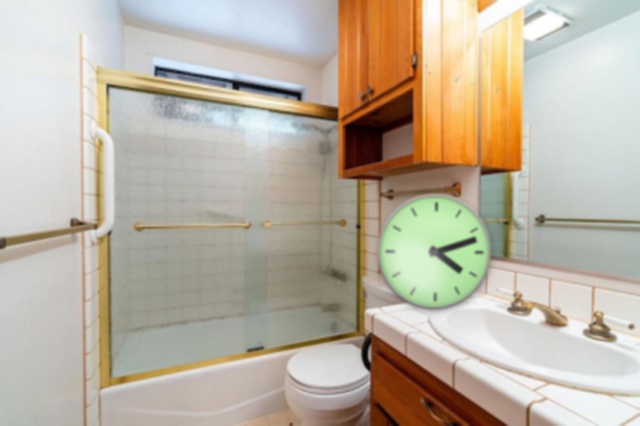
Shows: 4:12
